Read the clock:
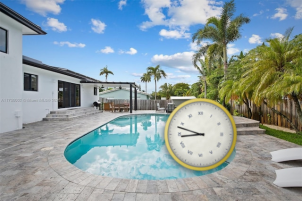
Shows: 8:48
